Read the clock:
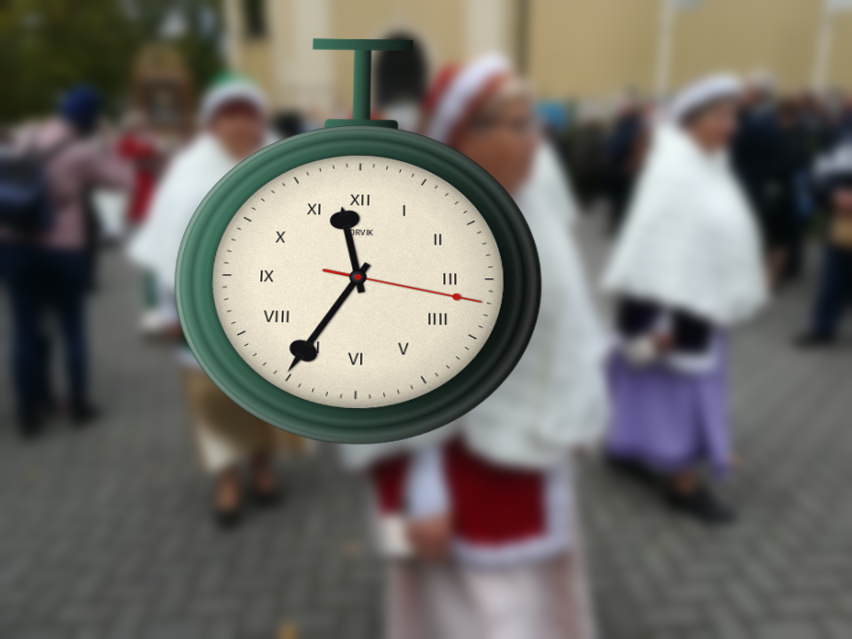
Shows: 11:35:17
